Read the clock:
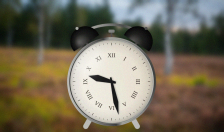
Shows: 9:28
